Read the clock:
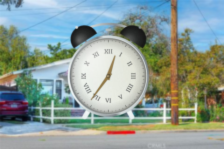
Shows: 12:36
